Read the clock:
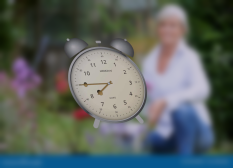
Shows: 7:45
